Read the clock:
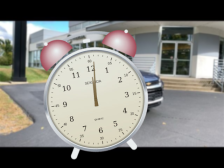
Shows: 12:01
